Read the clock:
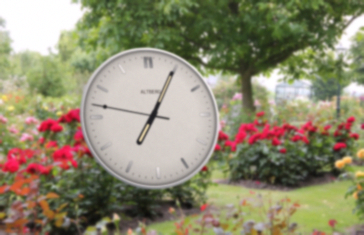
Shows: 7:04:47
